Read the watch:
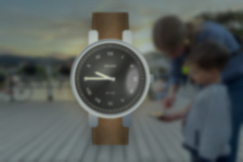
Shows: 9:45
